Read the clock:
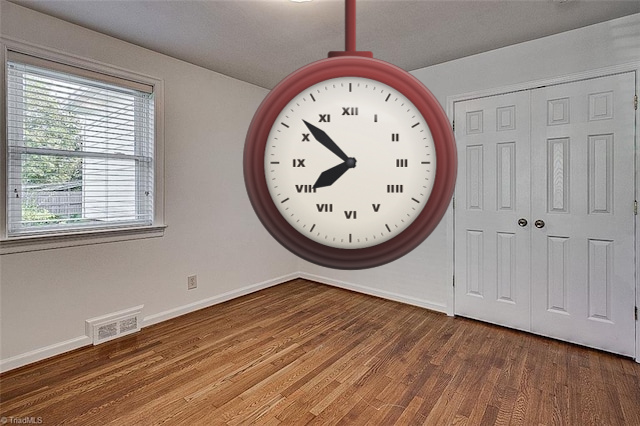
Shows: 7:52
